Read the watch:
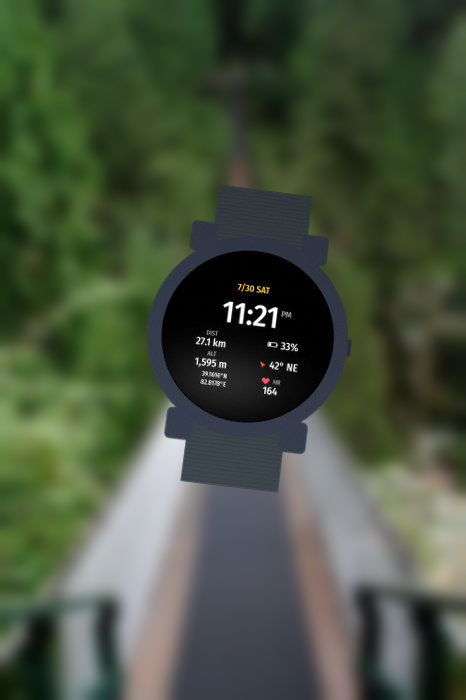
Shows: 11:21
